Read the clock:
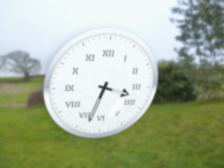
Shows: 3:33
